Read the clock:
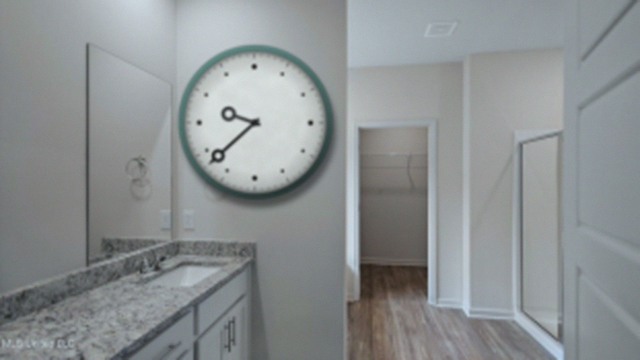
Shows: 9:38
